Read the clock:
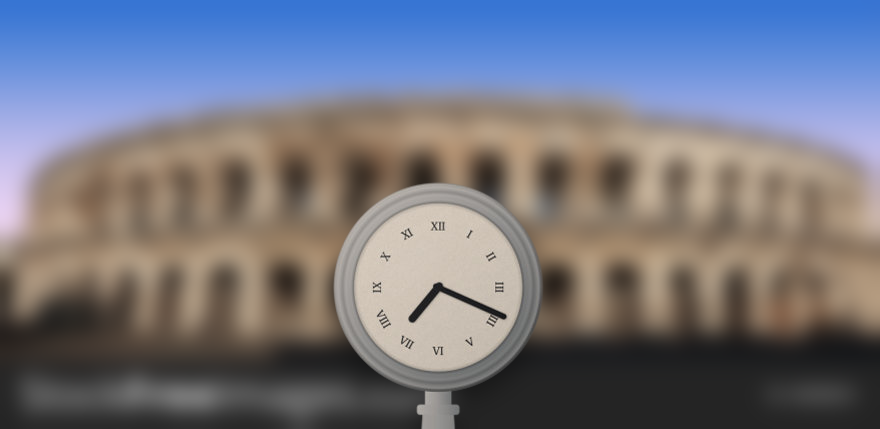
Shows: 7:19
